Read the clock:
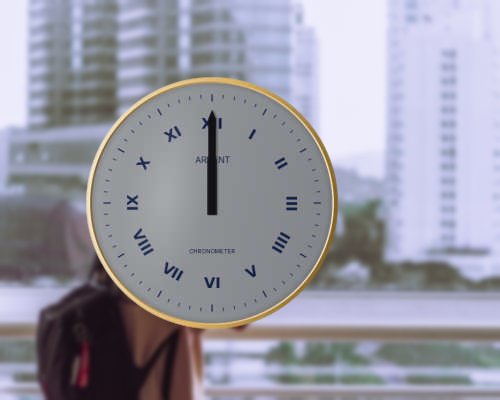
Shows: 12:00
